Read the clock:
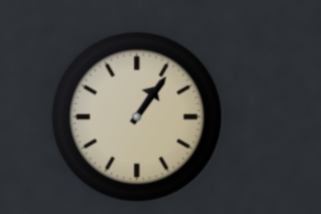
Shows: 1:06
